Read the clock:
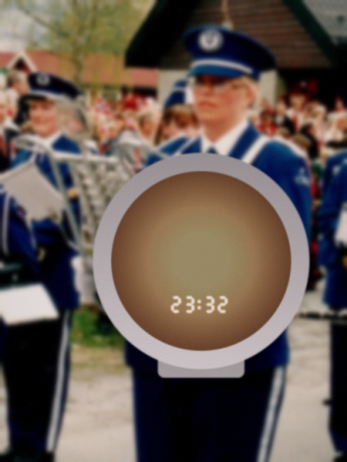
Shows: 23:32
